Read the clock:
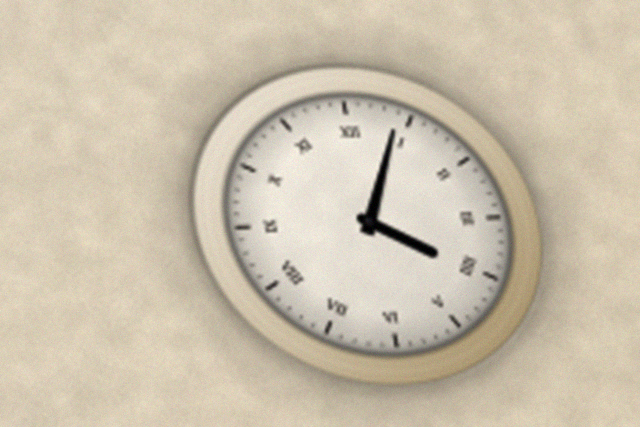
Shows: 4:04
